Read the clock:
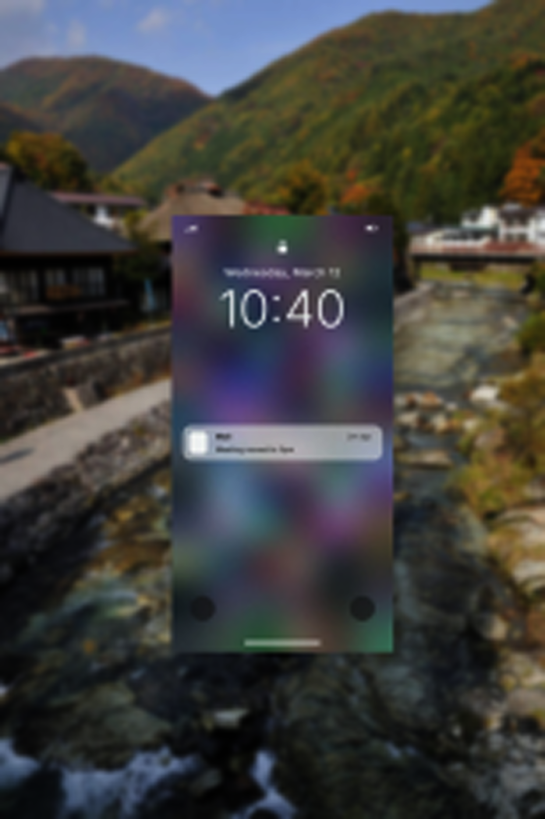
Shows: 10:40
